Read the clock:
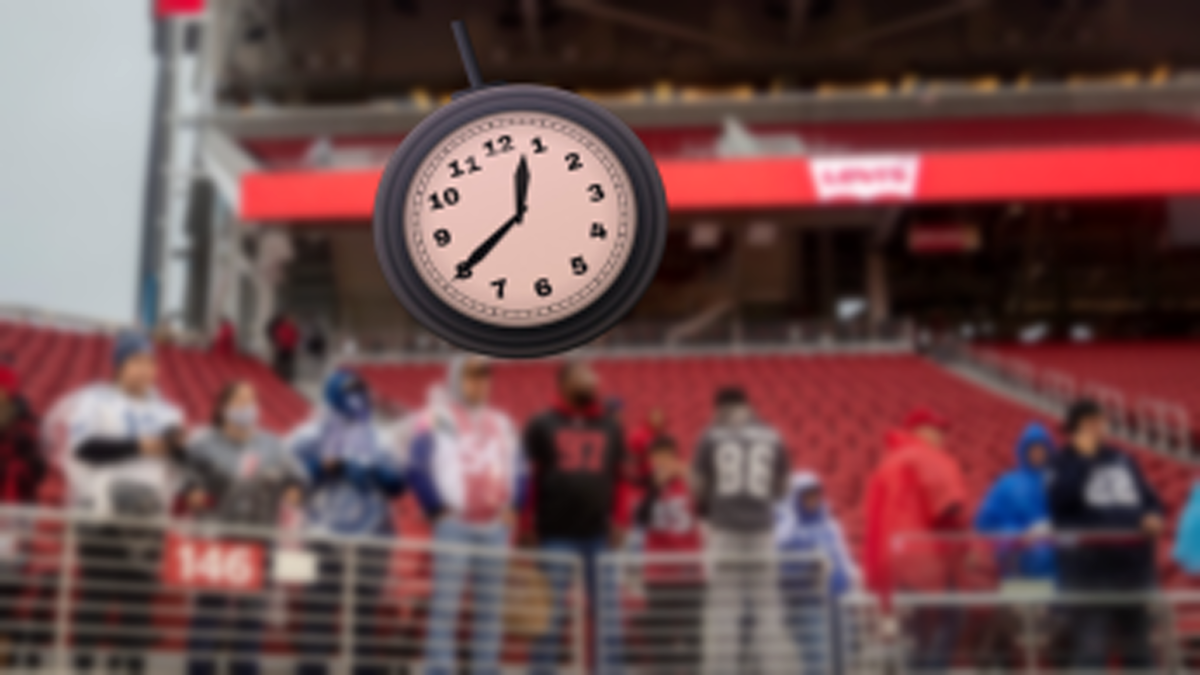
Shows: 12:40
